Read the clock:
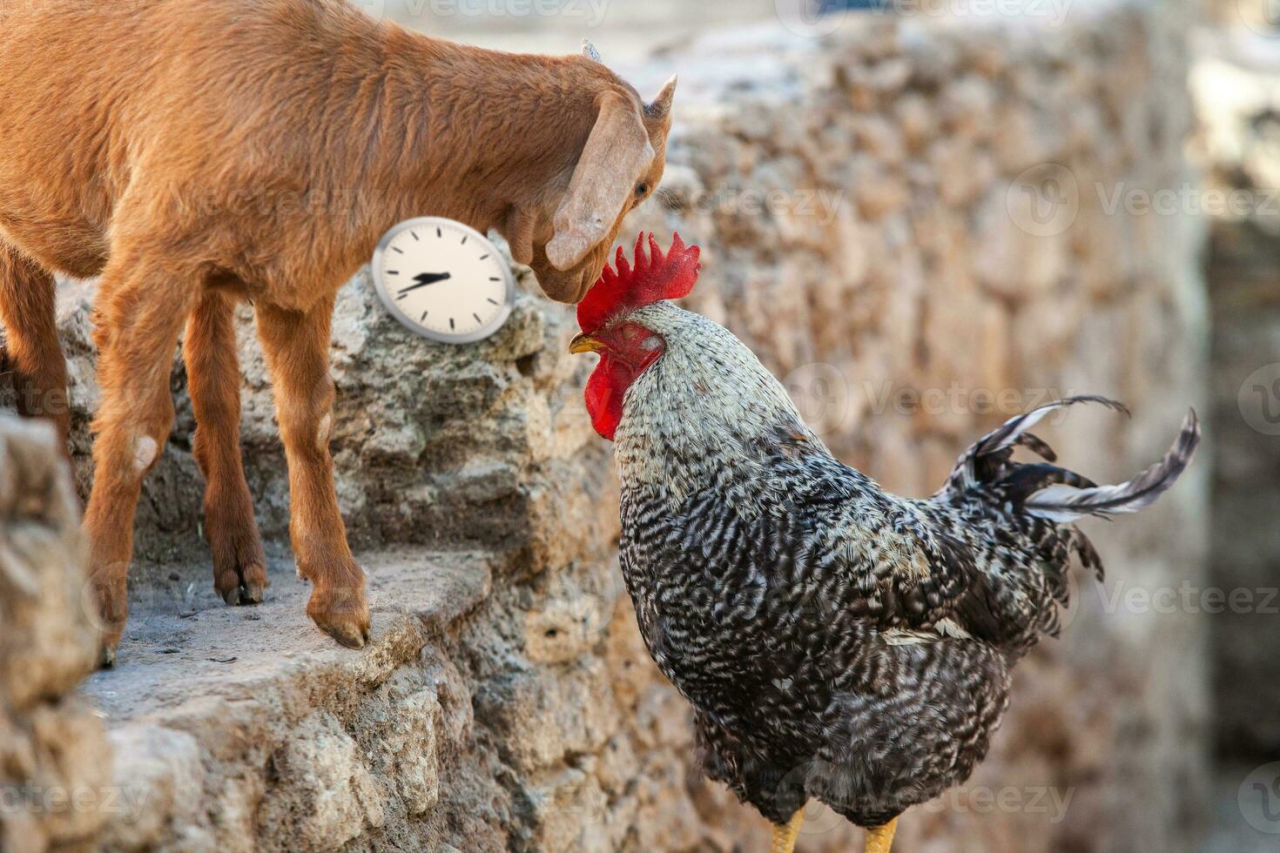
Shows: 8:41
